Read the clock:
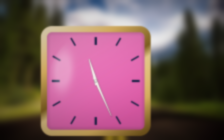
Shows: 11:26
